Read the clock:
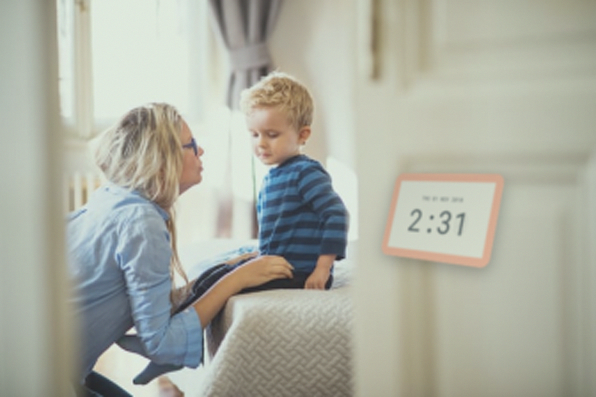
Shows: 2:31
